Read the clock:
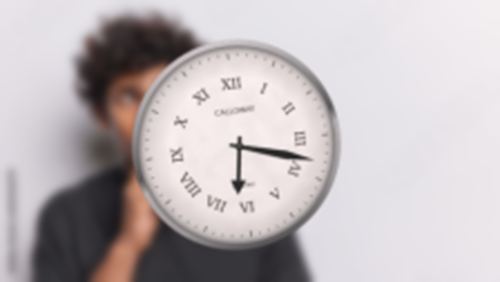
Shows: 6:18
